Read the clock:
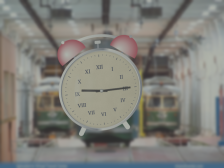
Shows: 9:15
